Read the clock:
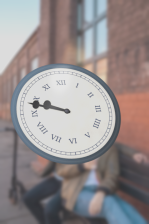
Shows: 9:48
